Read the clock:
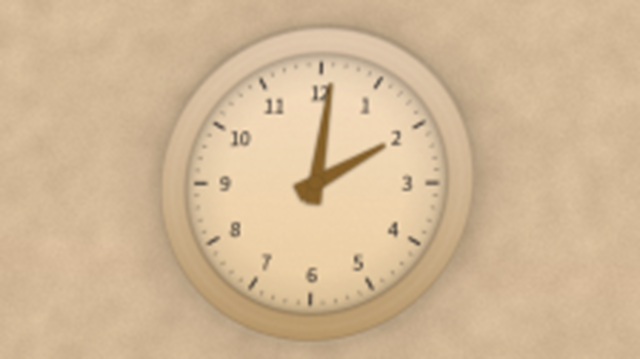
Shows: 2:01
